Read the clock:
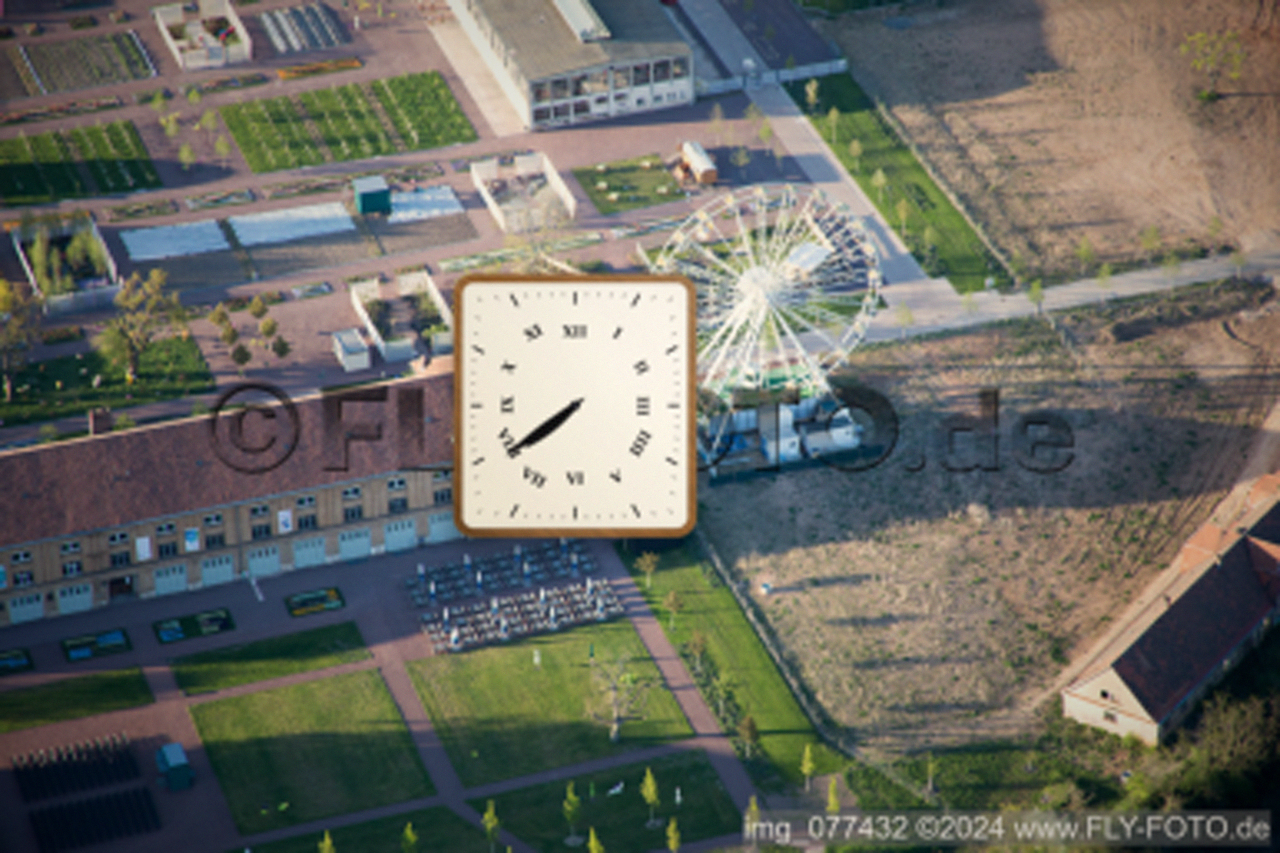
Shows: 7:39
